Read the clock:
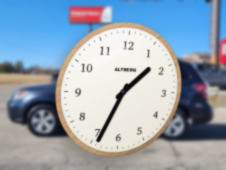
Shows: 1:34
